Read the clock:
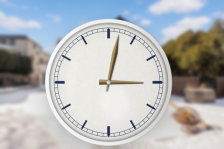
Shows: 3:02
